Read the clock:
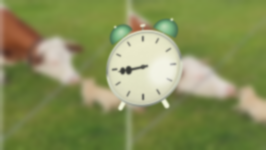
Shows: 8:44
